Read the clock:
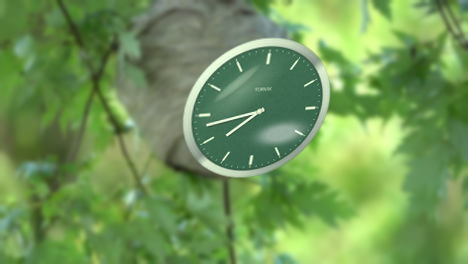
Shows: 7:43
